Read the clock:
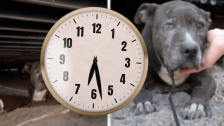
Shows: 6:28
